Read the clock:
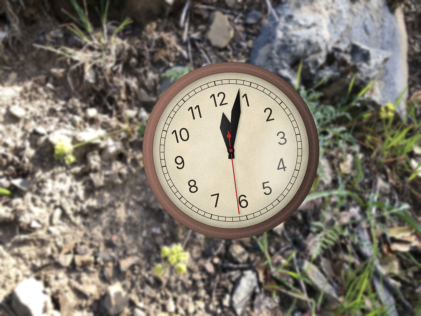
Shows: 12:03:31
